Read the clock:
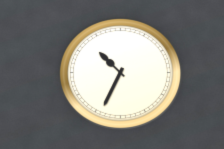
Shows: 10:34
